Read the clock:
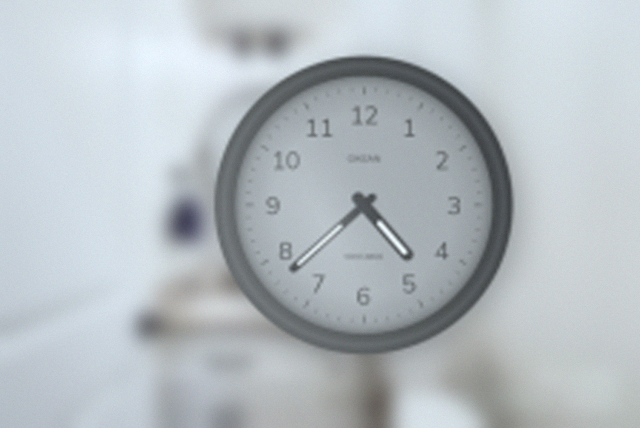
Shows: 4:38
